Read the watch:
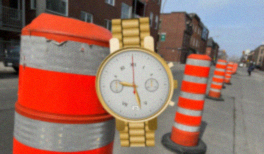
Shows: 9:28
